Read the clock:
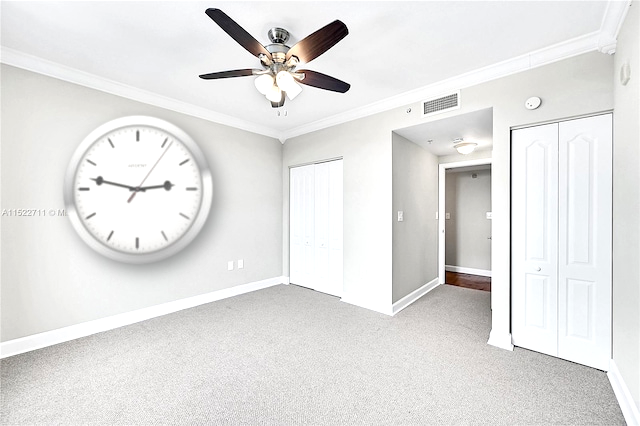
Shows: 2:47:06
